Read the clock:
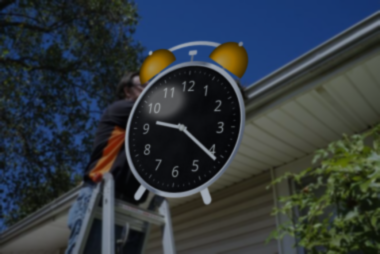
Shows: 9:21
